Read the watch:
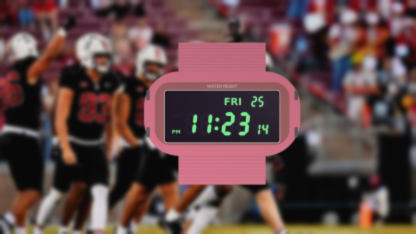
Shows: 11:23:14
